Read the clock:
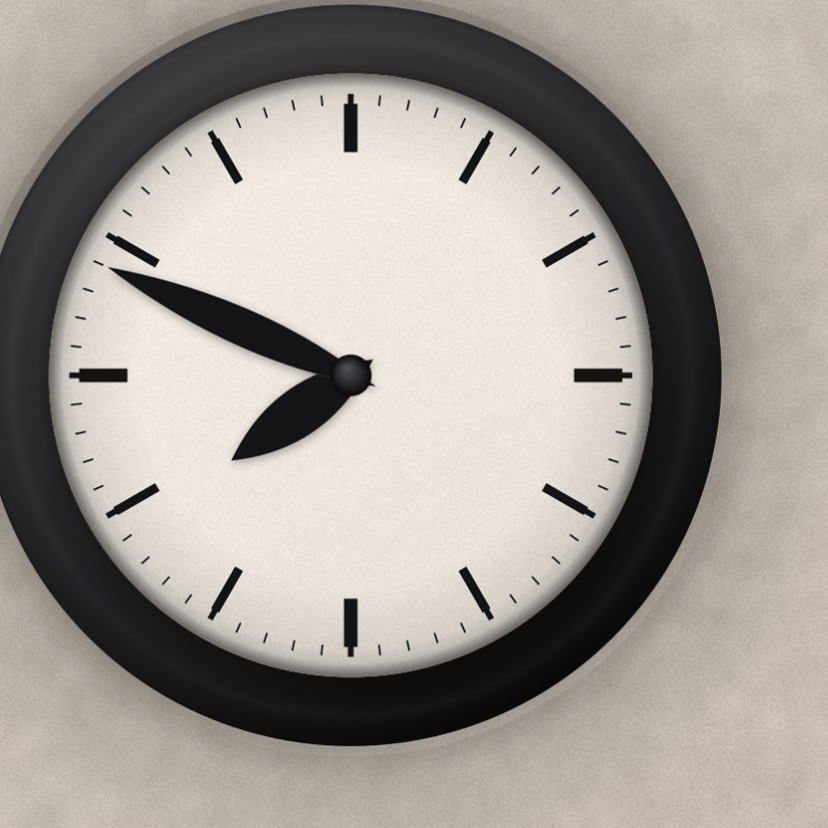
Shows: 7:49
